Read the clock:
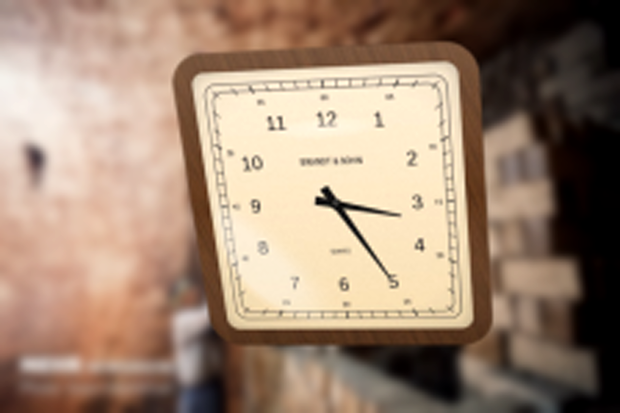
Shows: 3:25
